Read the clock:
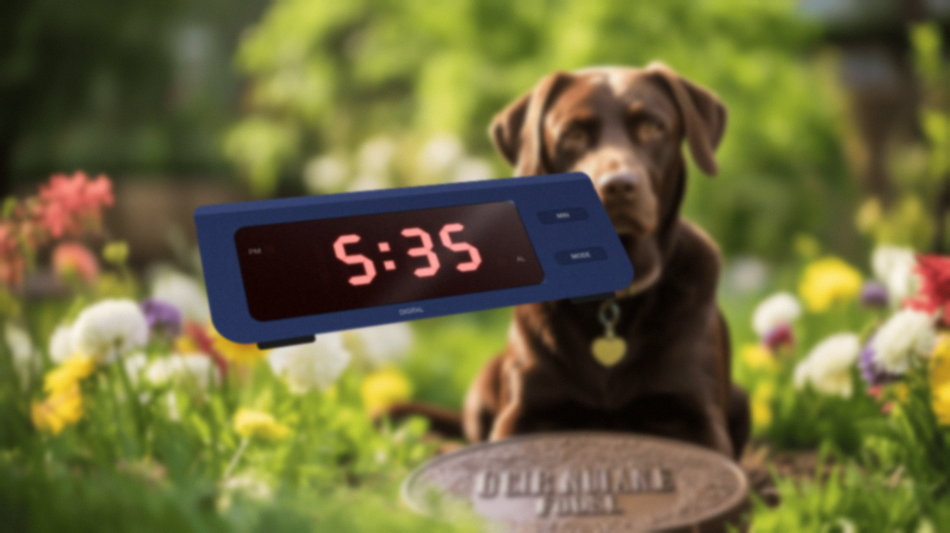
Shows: 5:35
